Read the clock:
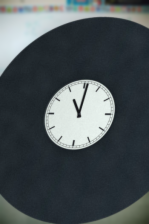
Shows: 11:01
